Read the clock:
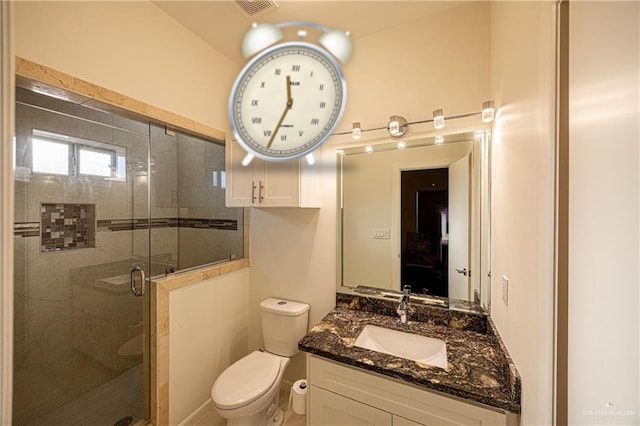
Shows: 11:33
